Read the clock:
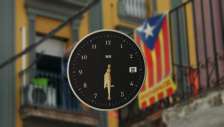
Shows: 6:30
